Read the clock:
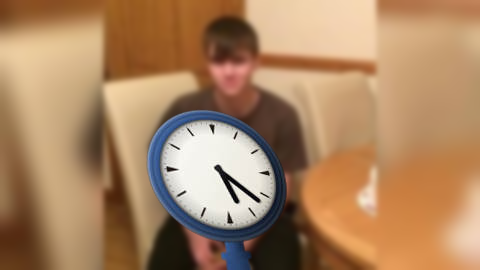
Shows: 5:22
